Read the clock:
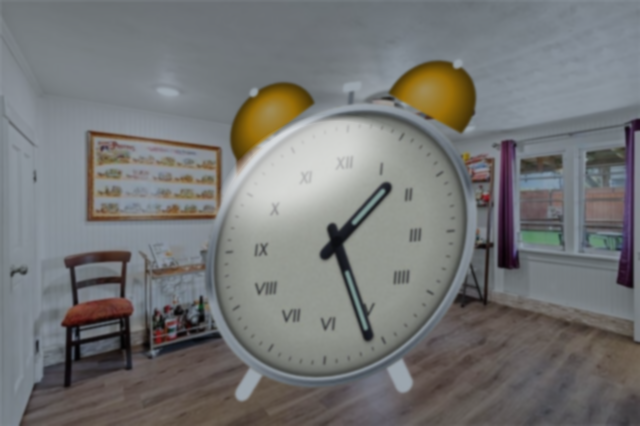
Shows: 1:26
